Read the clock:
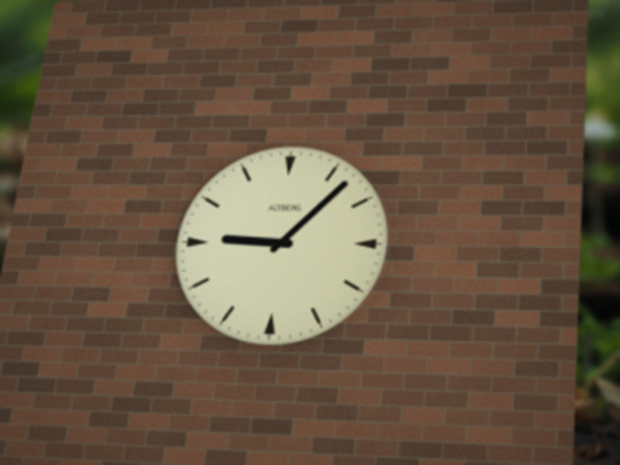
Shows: 9:07
